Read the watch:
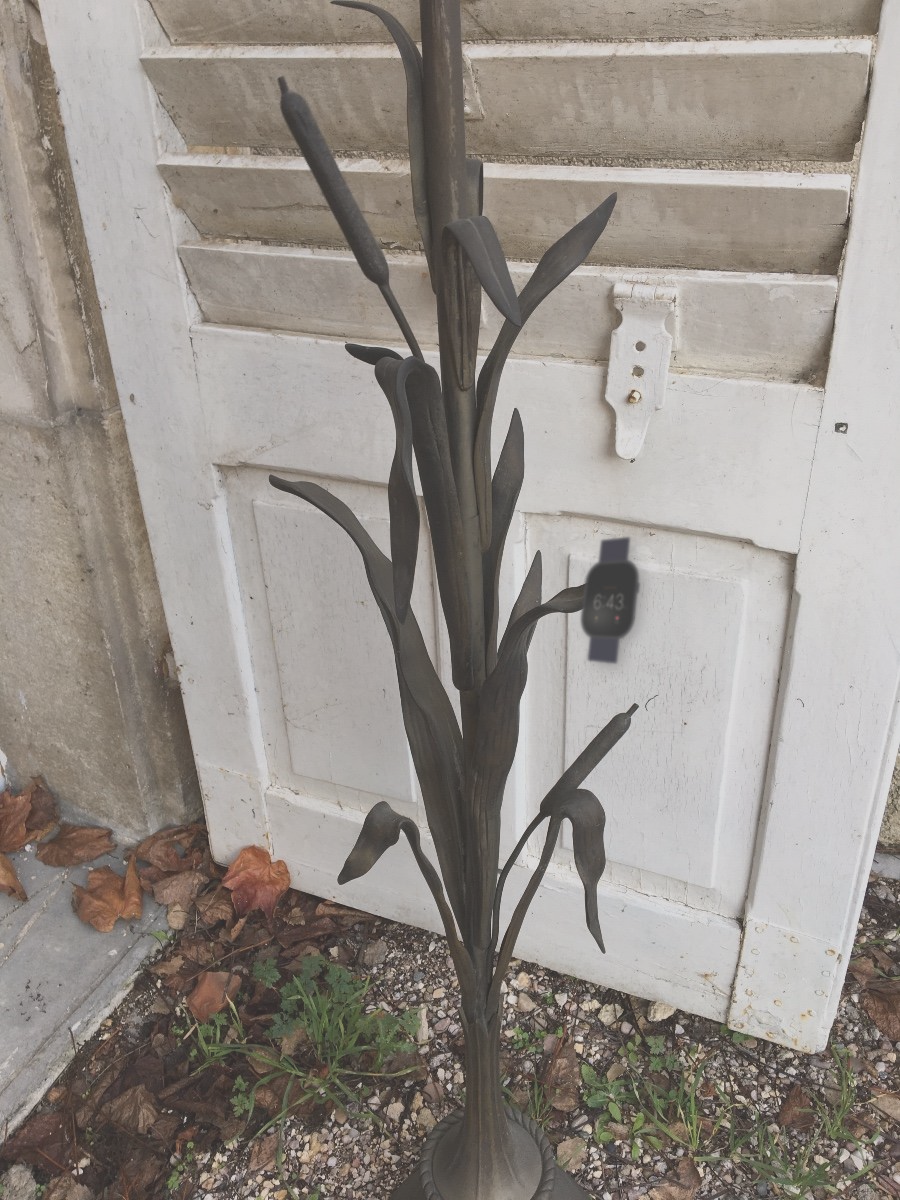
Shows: 6:43
